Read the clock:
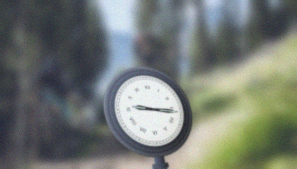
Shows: 9:16
